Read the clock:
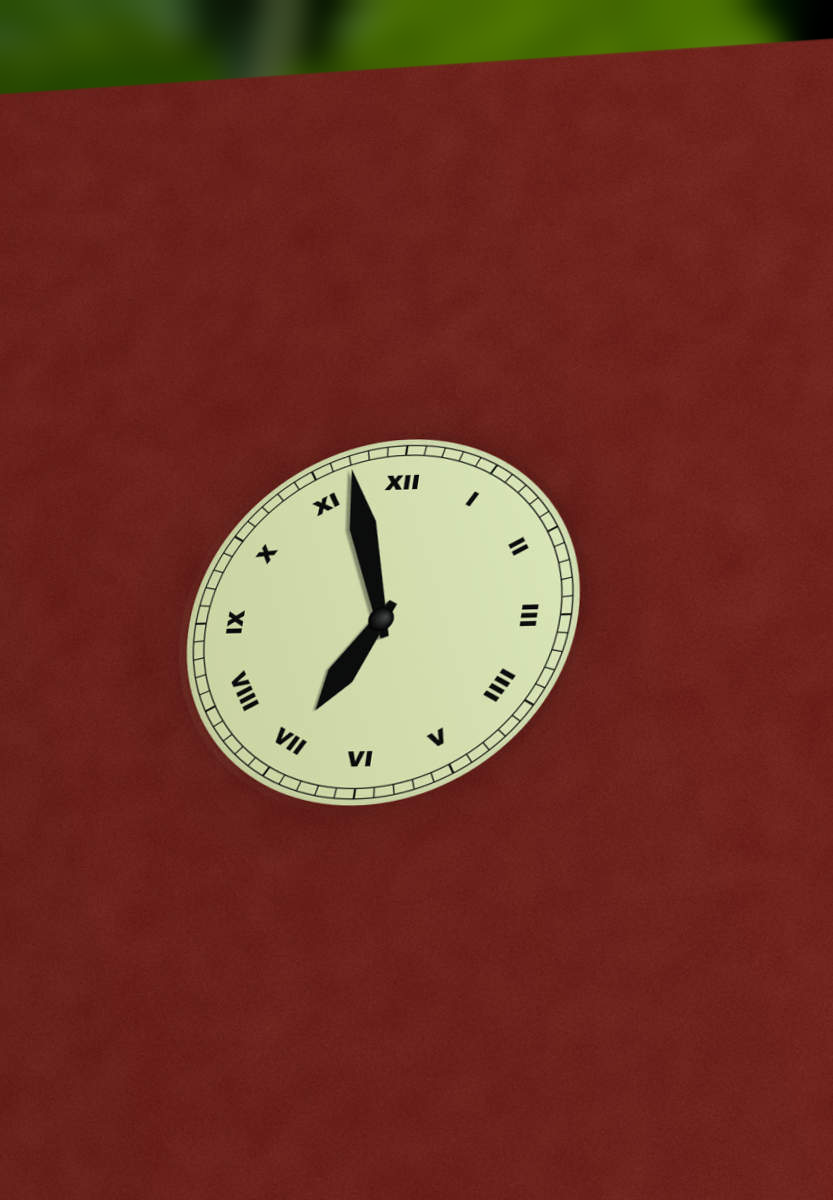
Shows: 6:57
